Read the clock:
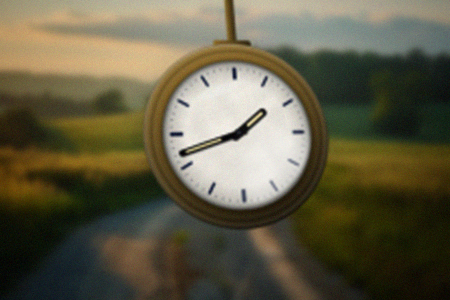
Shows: 1:42
